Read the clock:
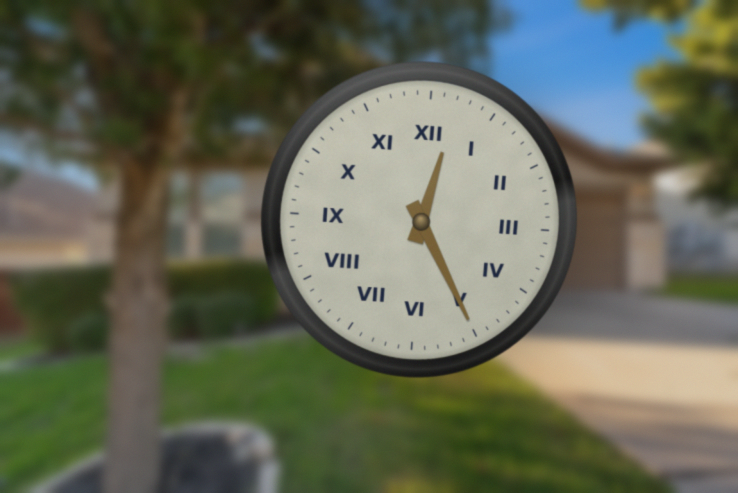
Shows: 12:25
